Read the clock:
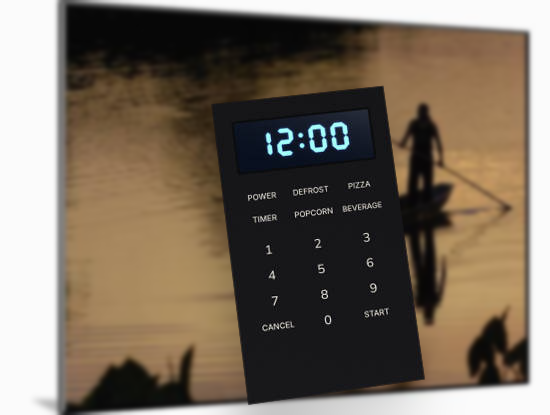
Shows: 12:00
